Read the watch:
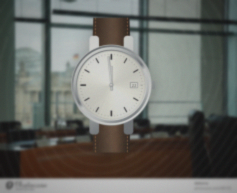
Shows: 11:59
